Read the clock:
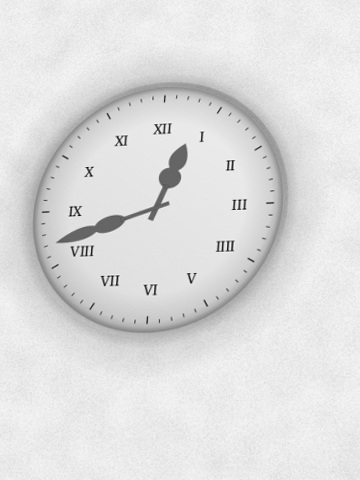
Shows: 12:42
